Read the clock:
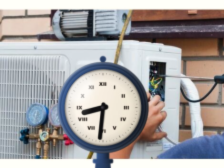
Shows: 8:31
